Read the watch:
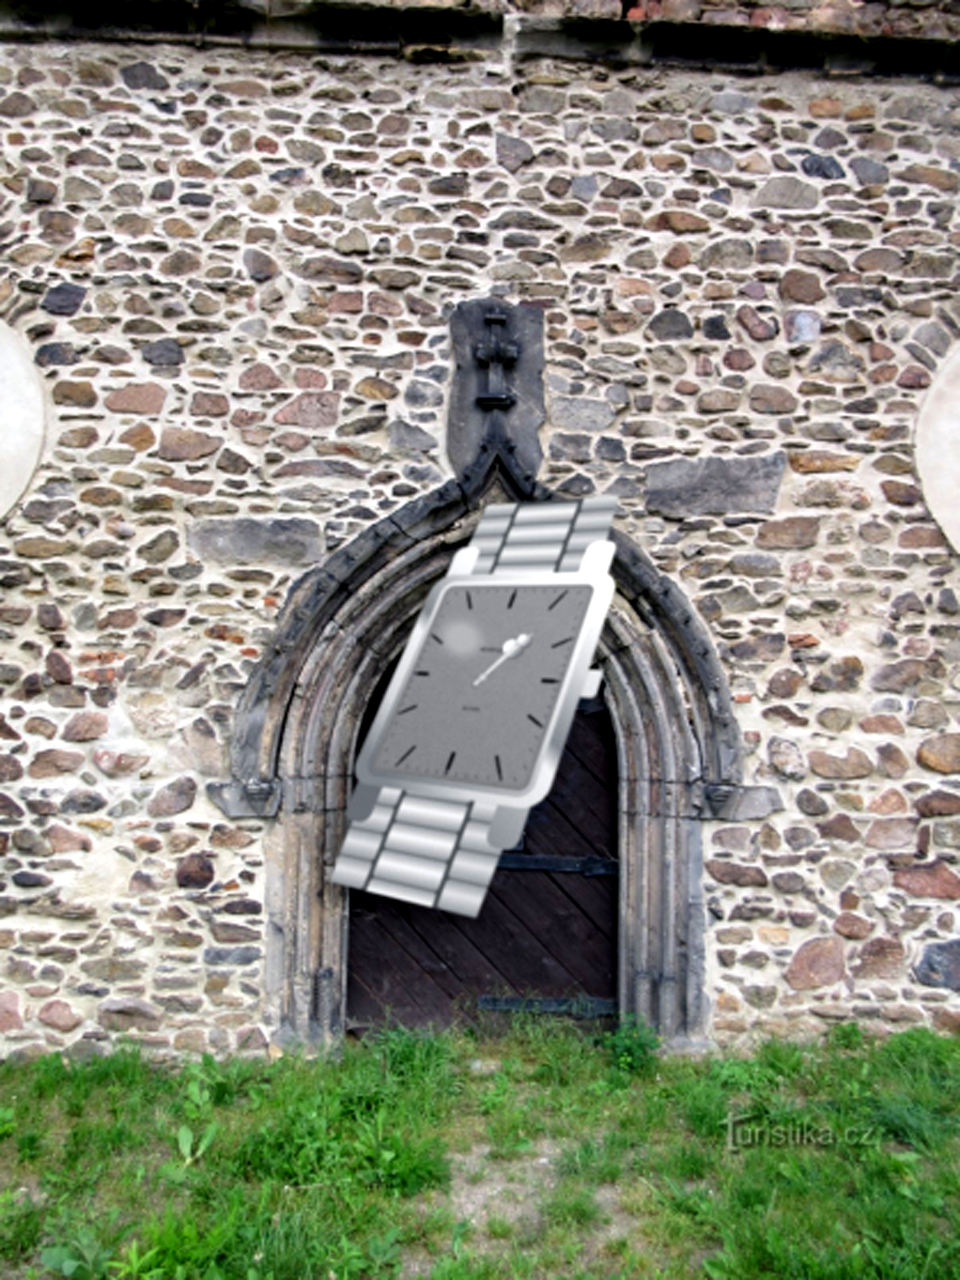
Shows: 1:06
